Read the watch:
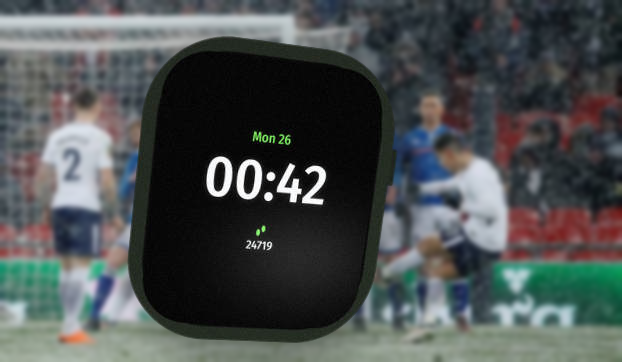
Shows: 0:42
